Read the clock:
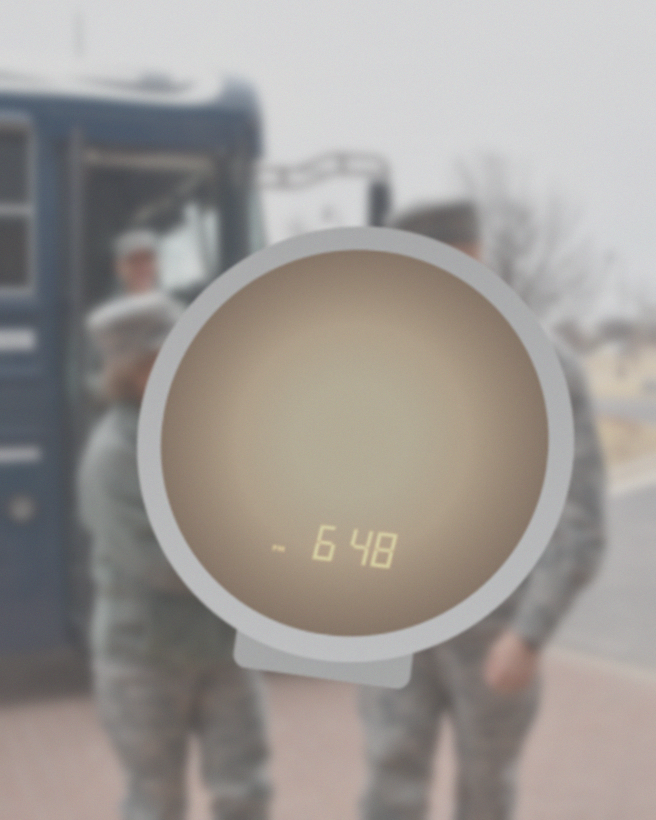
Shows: 6:48
